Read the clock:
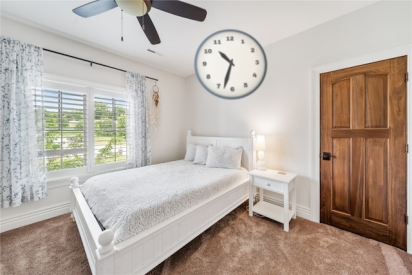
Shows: 10:33
